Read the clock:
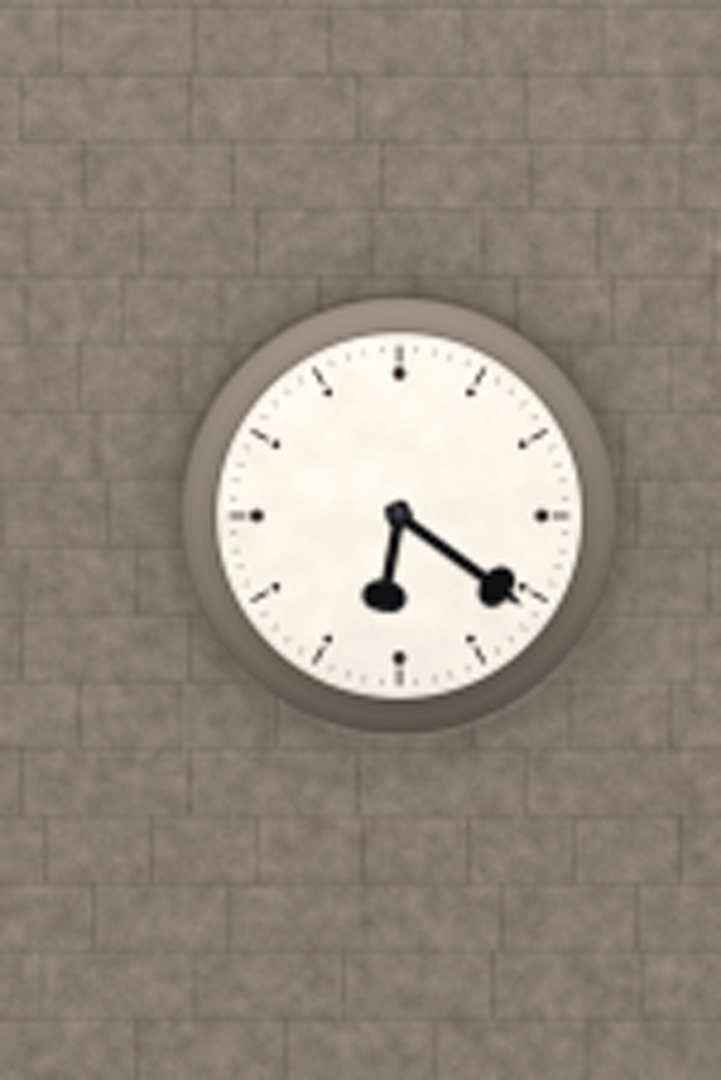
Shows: 6:21
